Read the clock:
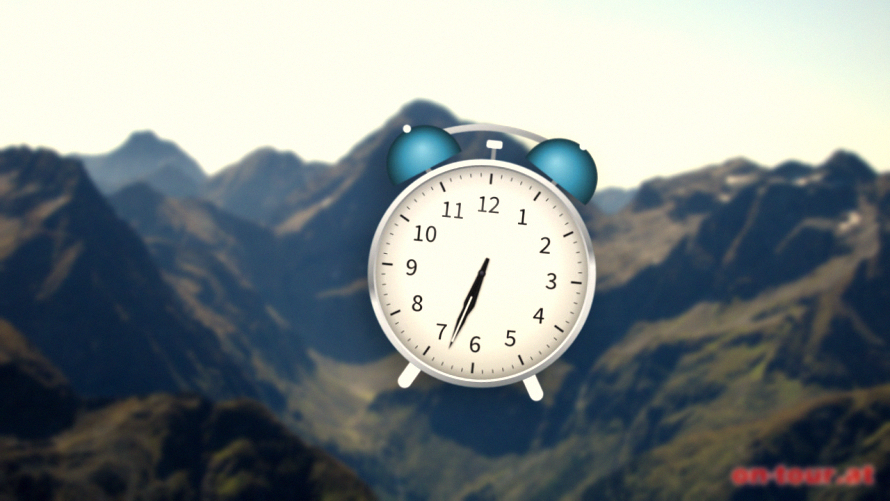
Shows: 6:33
